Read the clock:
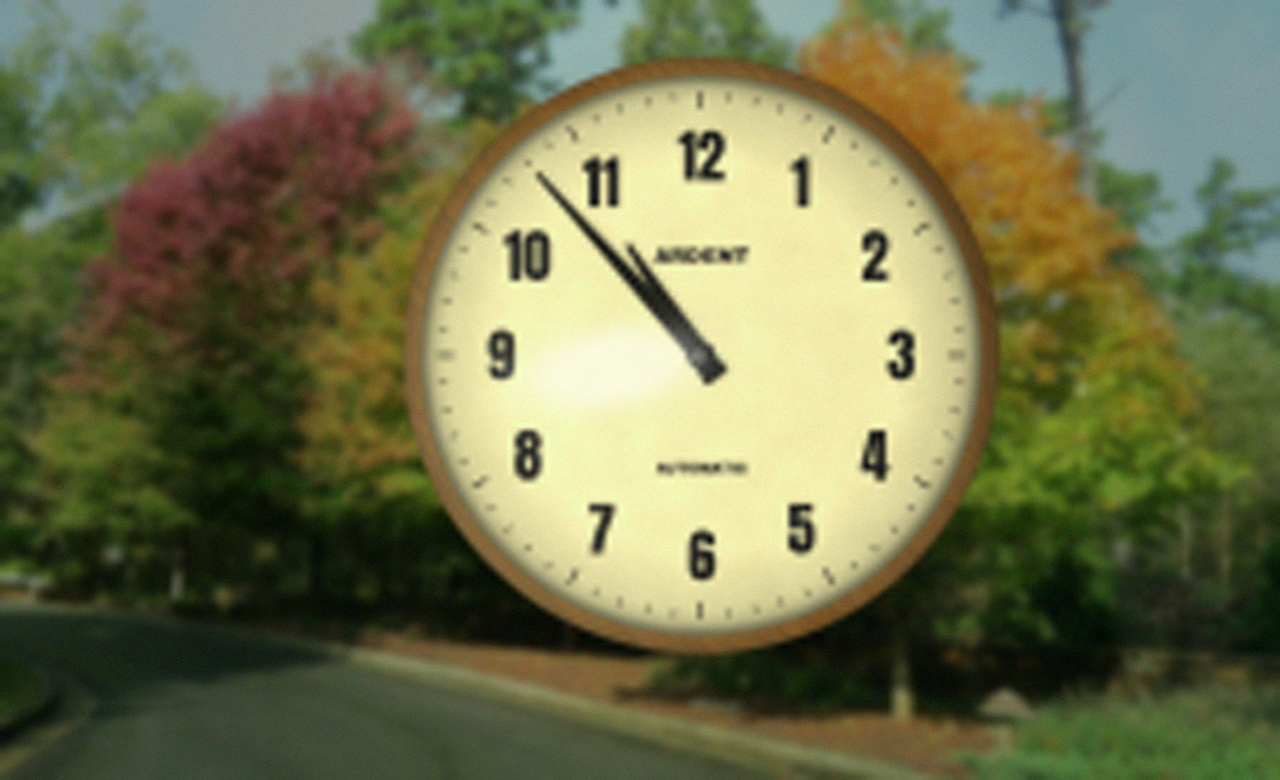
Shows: 10:53
